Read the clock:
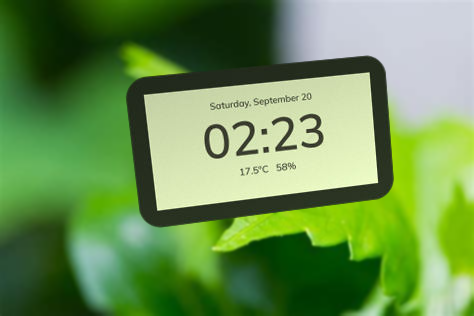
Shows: 2:23
